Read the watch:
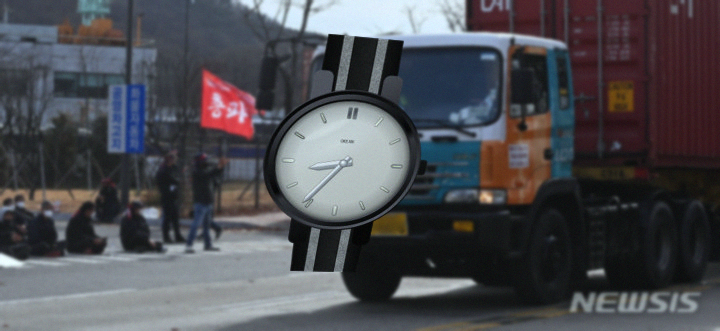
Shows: 8:36
